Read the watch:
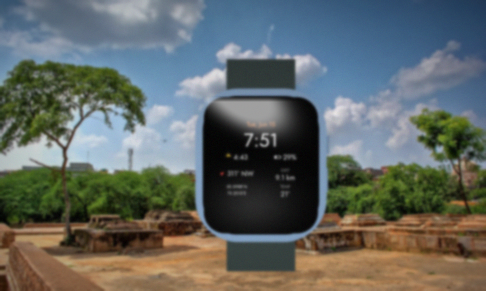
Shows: 7:51
